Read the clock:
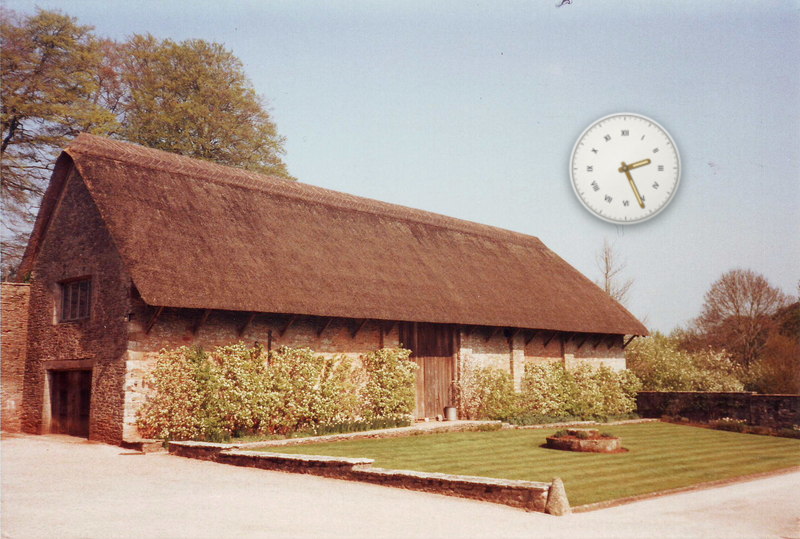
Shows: 2:26
